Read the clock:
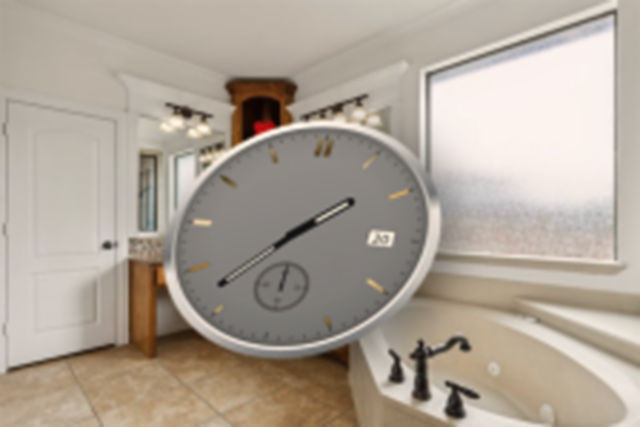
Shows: 1:37
